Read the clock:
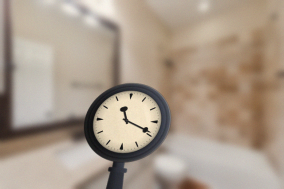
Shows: 11:19
